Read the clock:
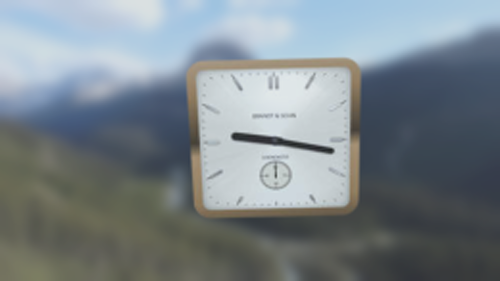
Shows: 9:17
